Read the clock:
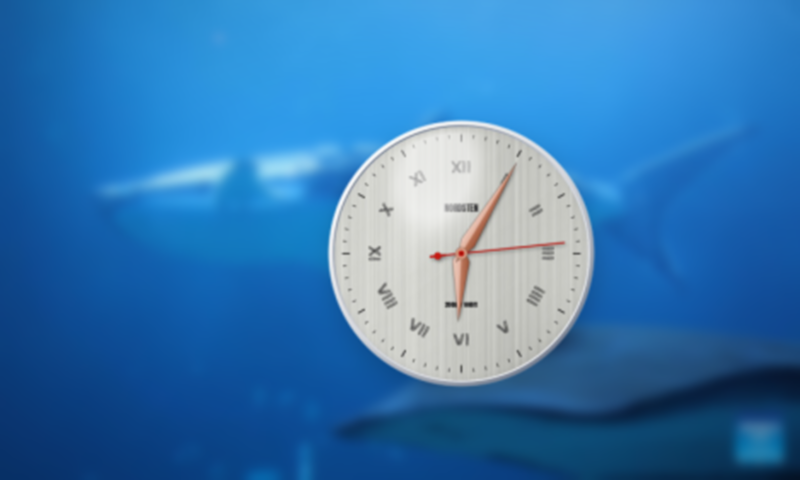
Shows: 6:05:14
